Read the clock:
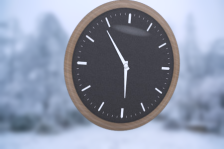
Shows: 5:54
